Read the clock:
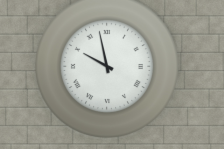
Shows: 9:58
